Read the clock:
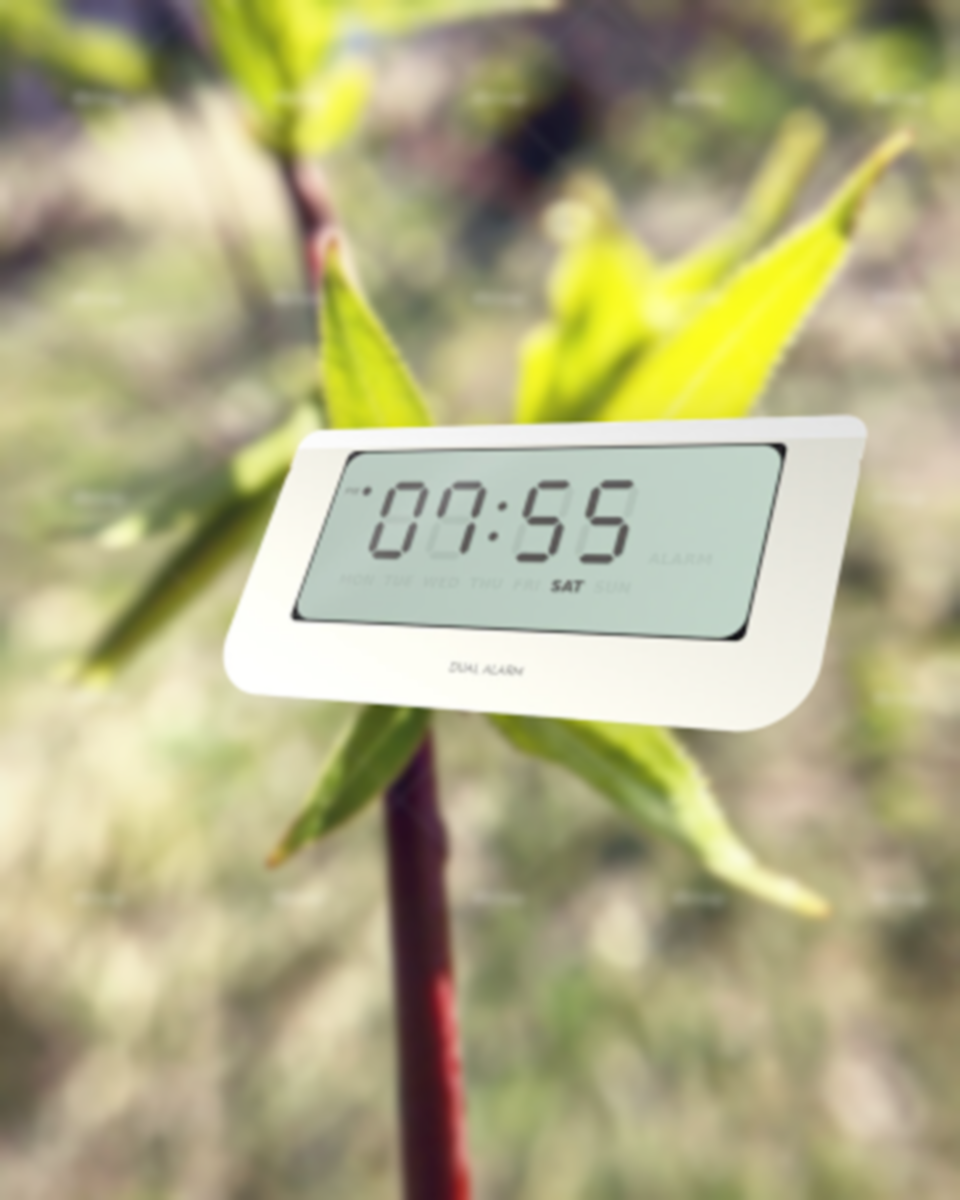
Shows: 7:55
